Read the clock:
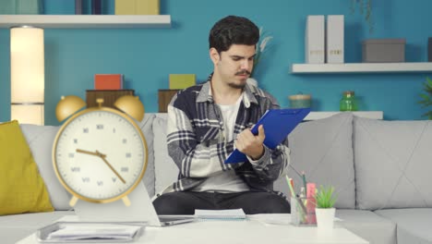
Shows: 9:23
